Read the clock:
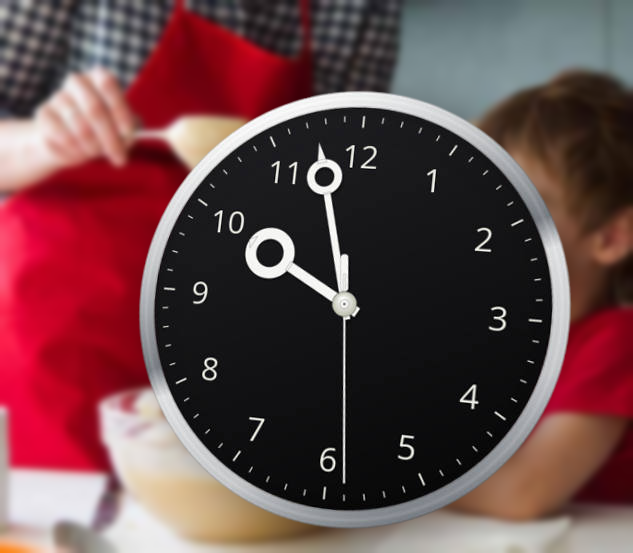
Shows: 9:57:29
